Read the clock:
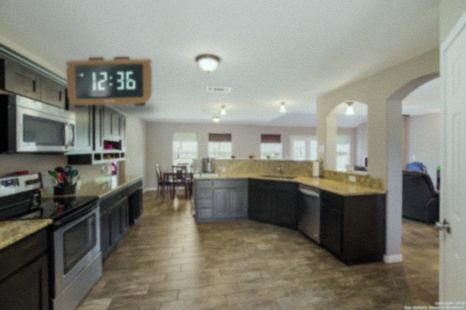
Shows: 12:36
